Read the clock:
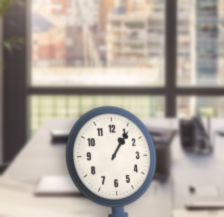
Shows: 1:06
